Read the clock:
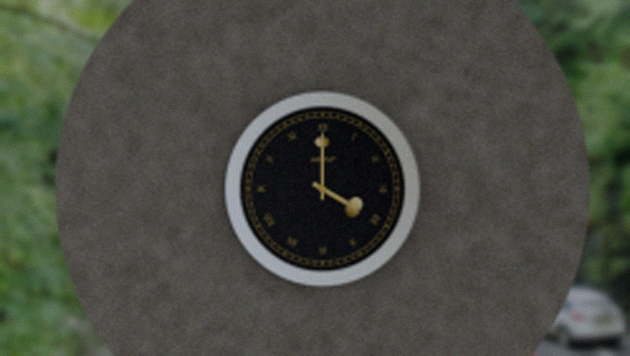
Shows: 4:00
